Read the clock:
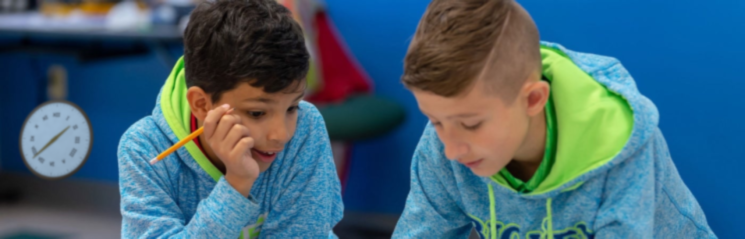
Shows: 1:38
